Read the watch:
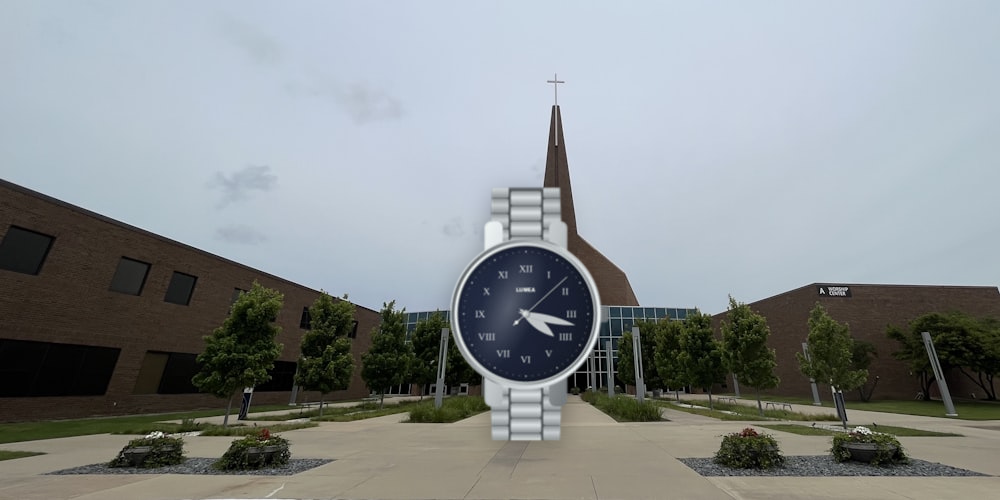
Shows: 4:17:08
